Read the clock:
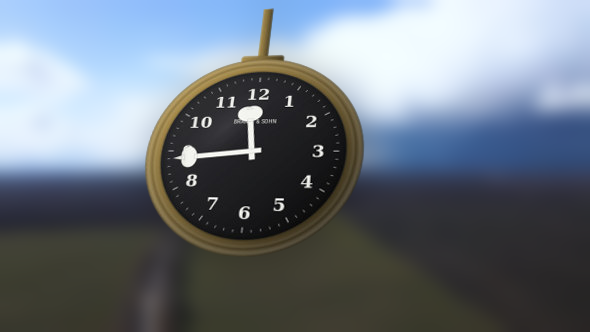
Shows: 11:44
